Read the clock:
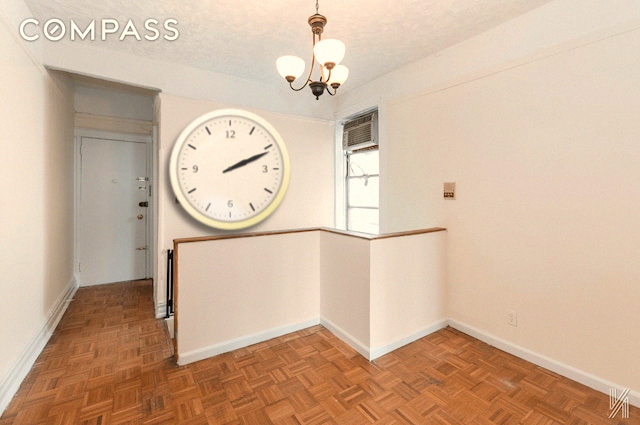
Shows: 2:11
